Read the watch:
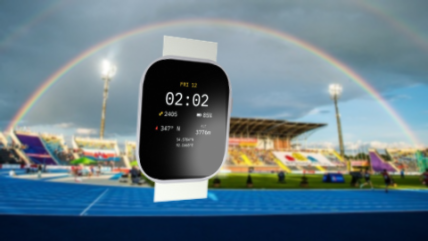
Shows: 2:02
